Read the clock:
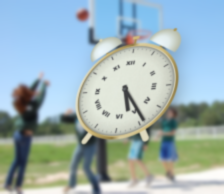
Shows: 5:24
